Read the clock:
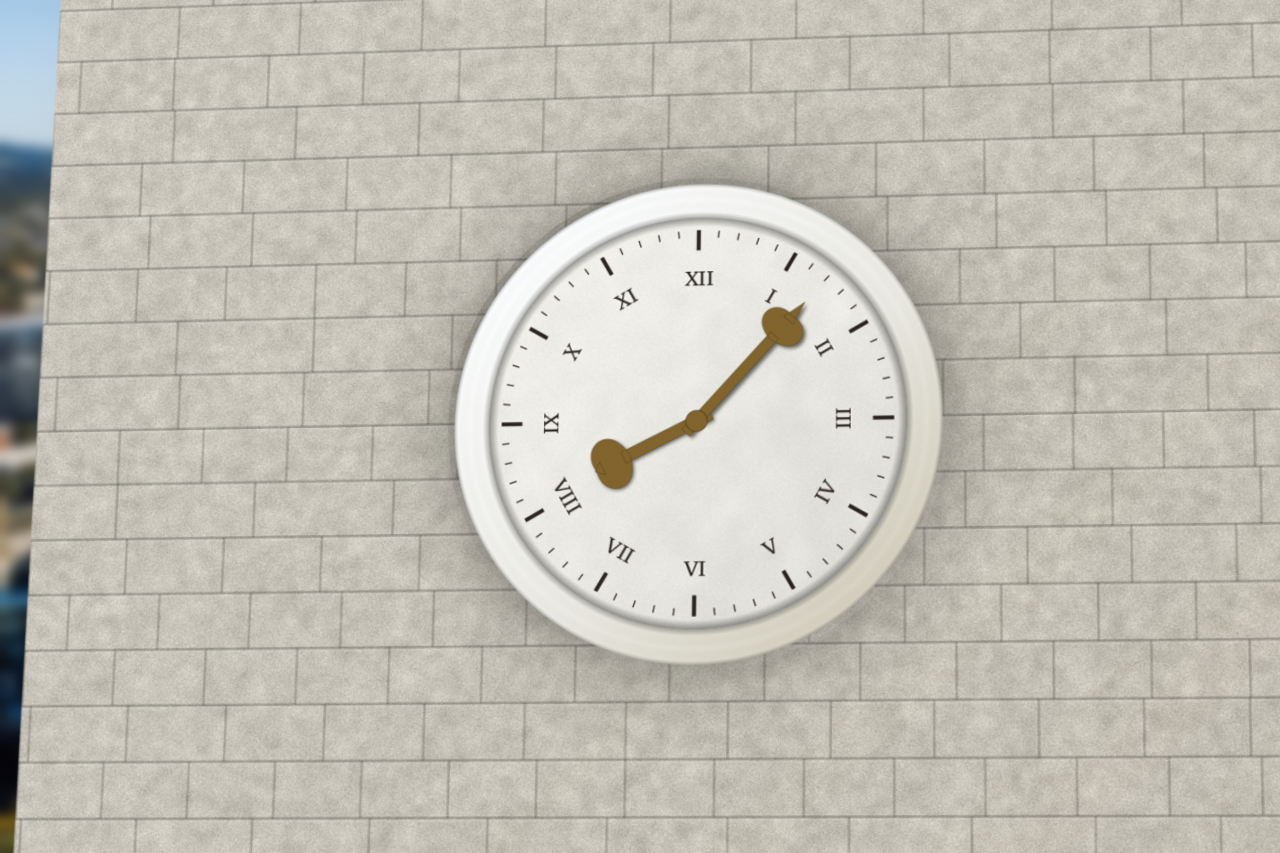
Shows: 8:07
